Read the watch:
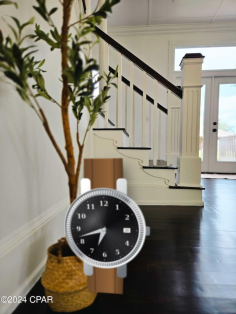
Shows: 6:42
